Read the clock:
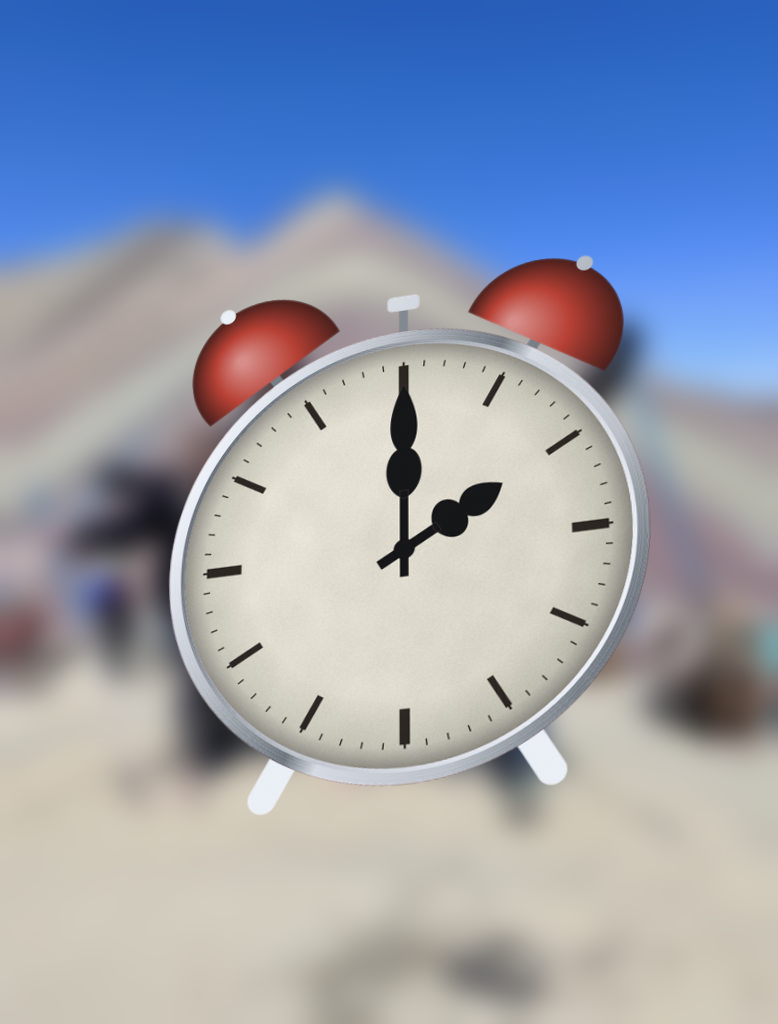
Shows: 2:00
